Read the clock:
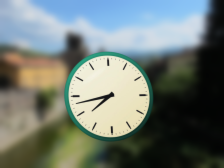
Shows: 7:43
